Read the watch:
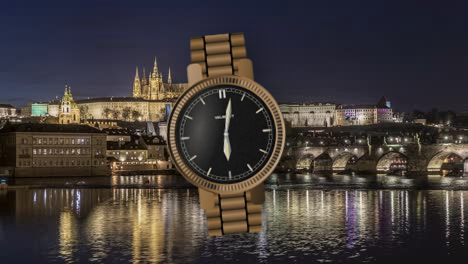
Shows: 6:02
